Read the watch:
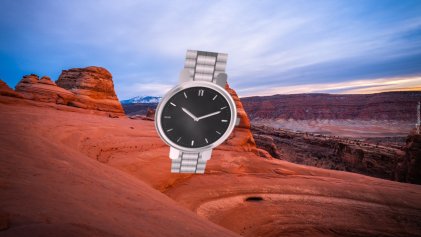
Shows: 10:11
